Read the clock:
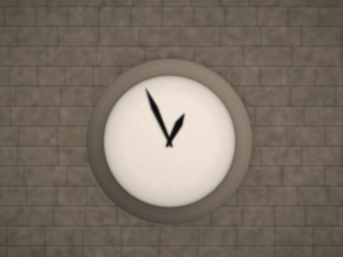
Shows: 12:56
